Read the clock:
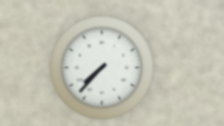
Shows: 7:37
